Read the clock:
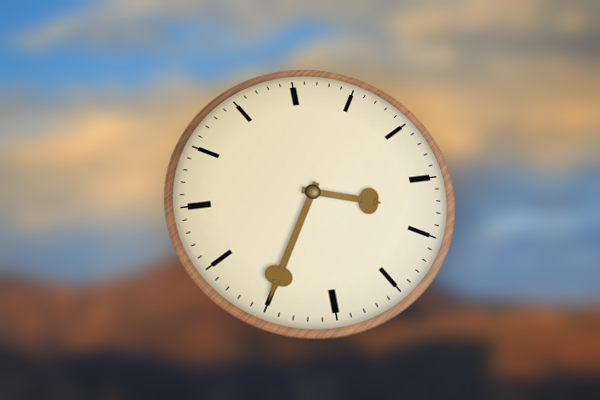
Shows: 3:35
